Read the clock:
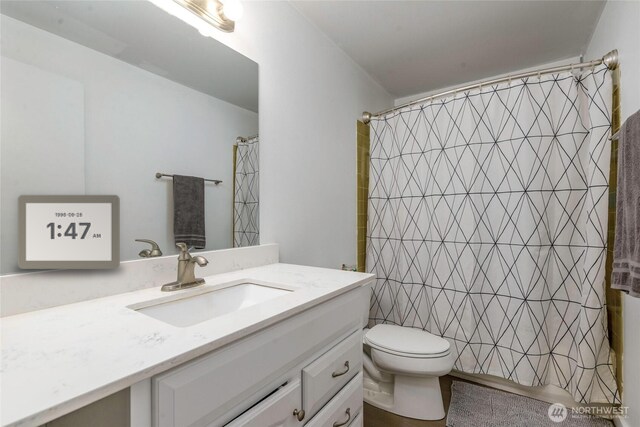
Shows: 1:47
